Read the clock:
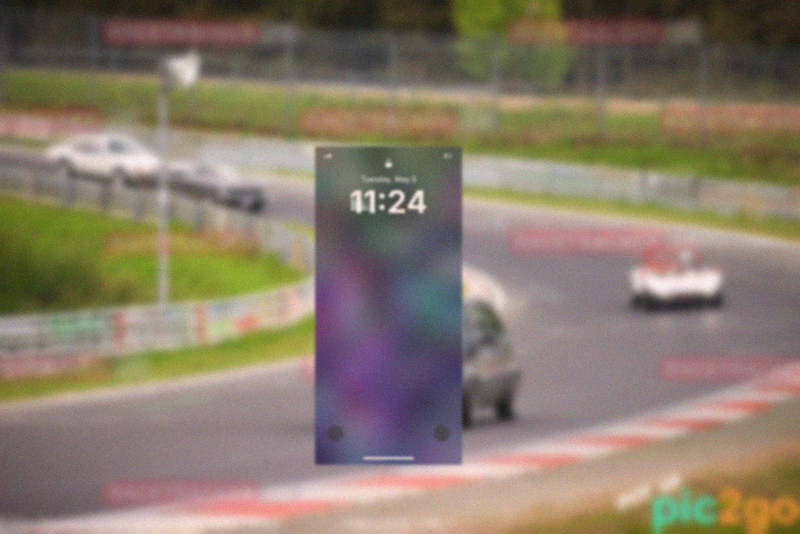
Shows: 11:24
